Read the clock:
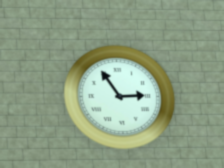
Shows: 2:55
